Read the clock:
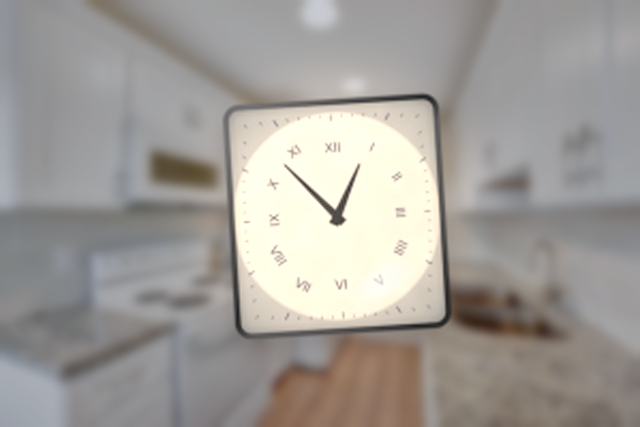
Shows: 12:53
